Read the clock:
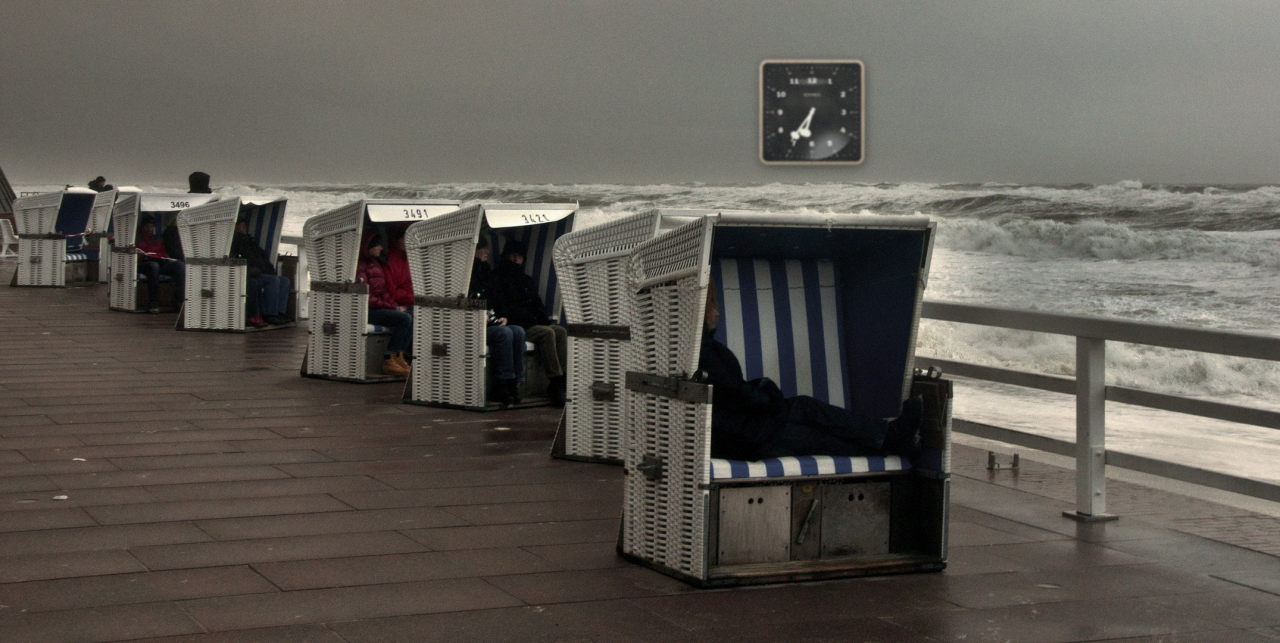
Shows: 6:36
